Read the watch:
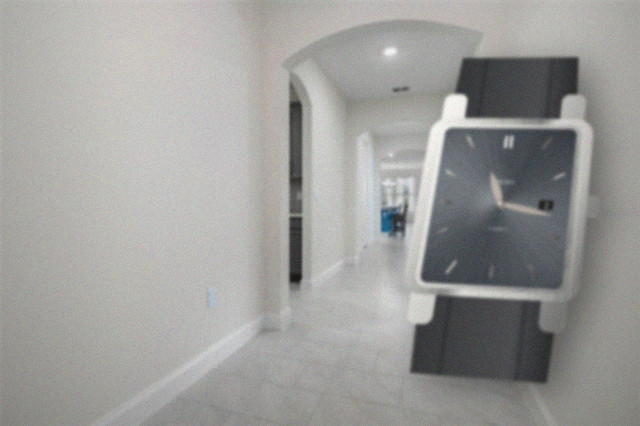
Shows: 11:17
